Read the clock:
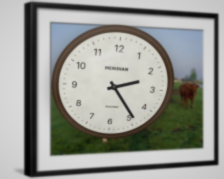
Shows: 2:24
